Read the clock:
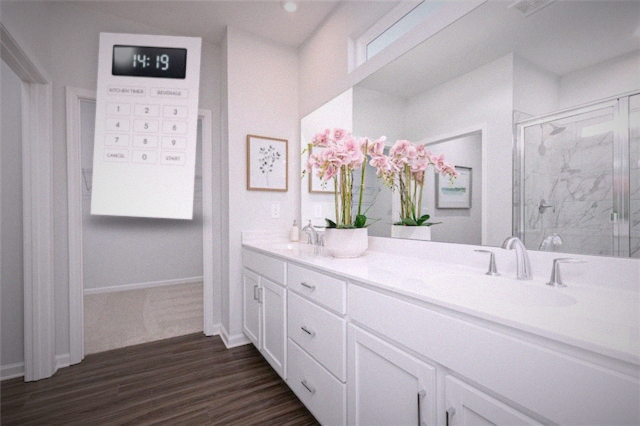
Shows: 14:19
